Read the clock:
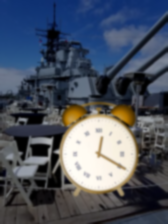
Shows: 12:20
